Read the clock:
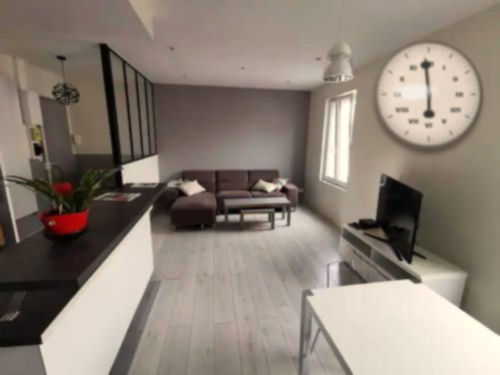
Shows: 5:59
